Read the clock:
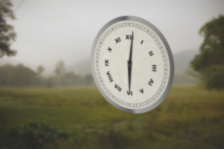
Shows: 6:01
